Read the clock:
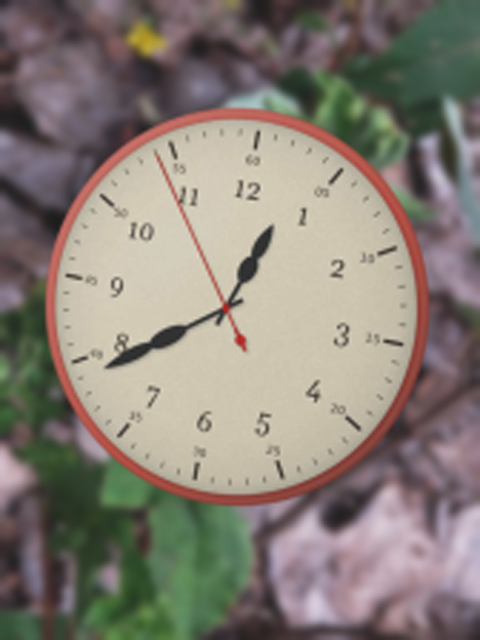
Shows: 12:38:54
